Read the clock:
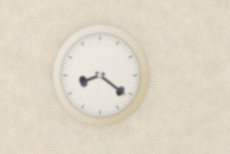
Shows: 8:21
